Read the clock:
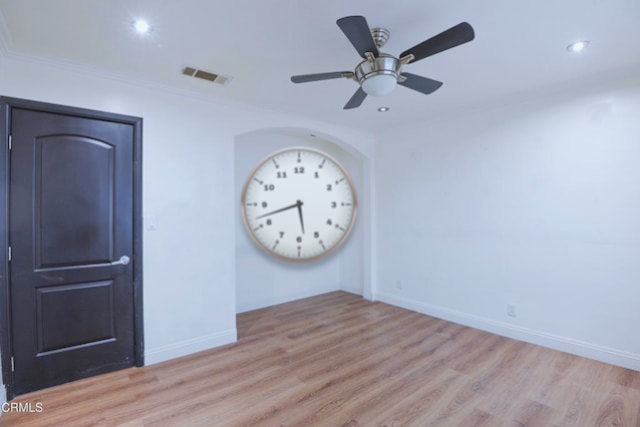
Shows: 5:42
